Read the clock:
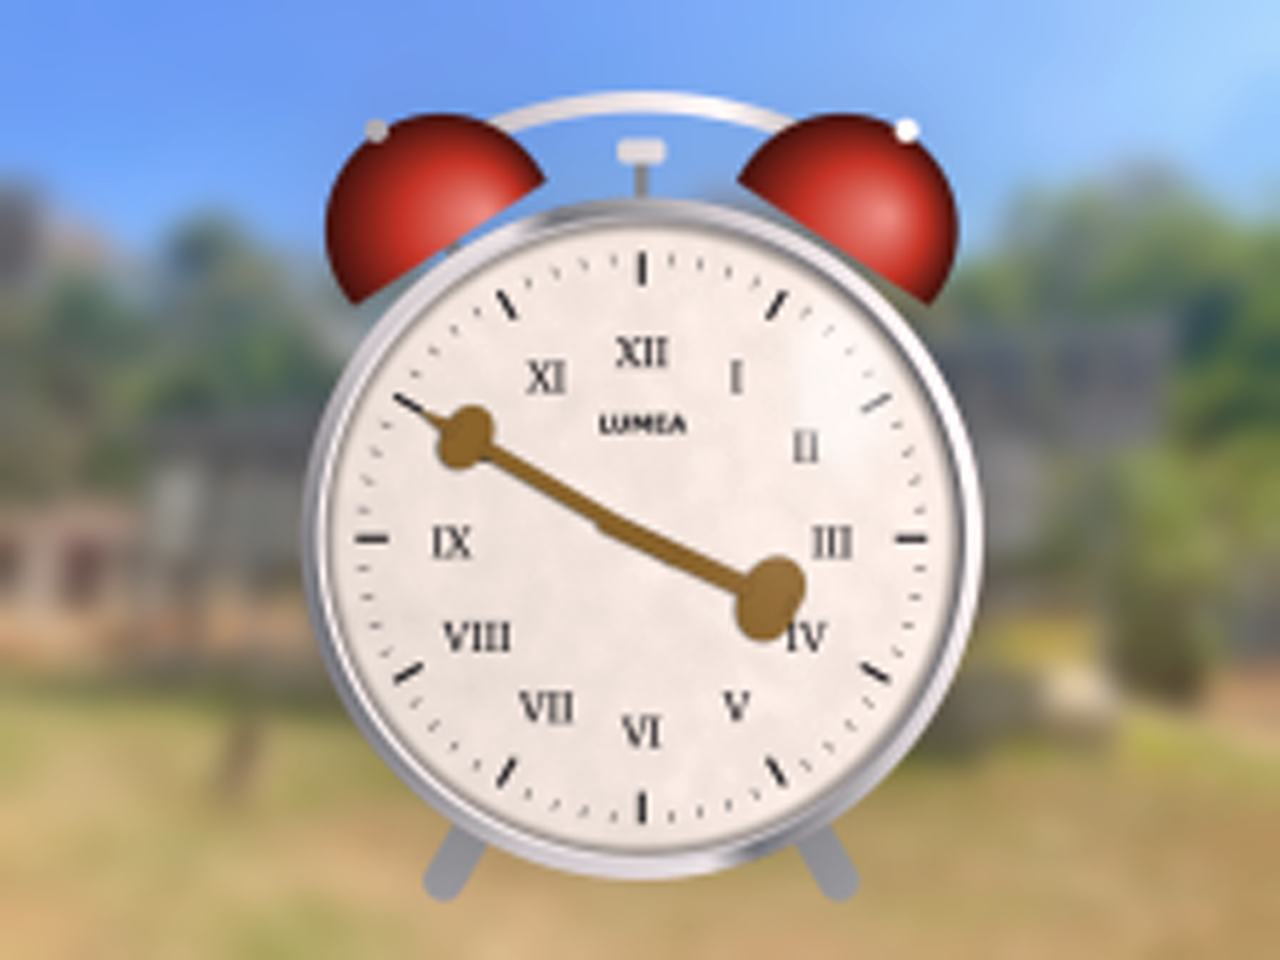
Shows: 3:50
